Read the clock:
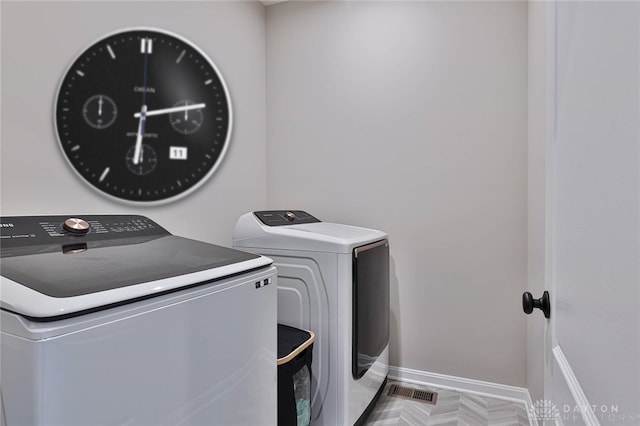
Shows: 6:13
